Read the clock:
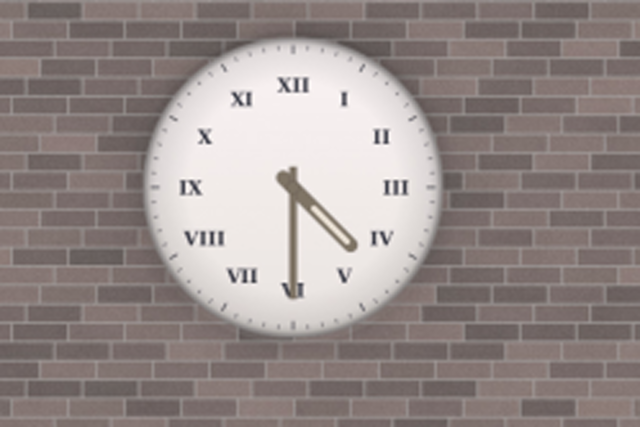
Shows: 4:30
